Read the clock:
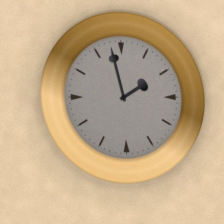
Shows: 1:58
